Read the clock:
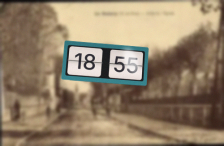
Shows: 18:55
